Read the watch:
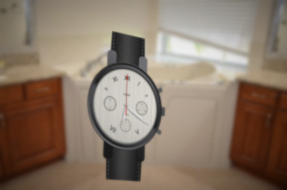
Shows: 6:20
